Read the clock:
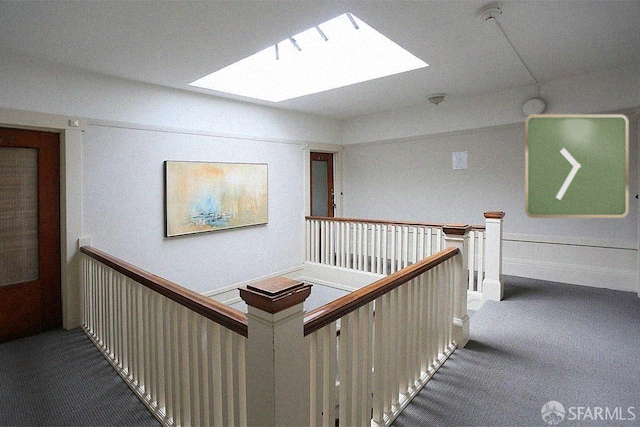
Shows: 10:35
